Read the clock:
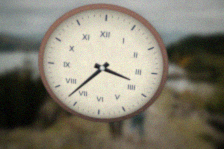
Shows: 3:37
